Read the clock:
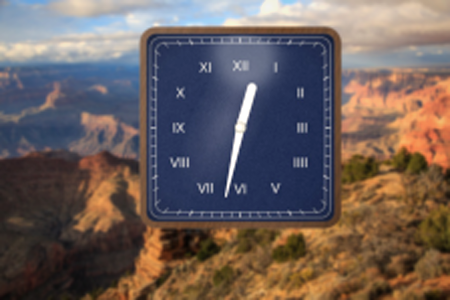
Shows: 12:32
